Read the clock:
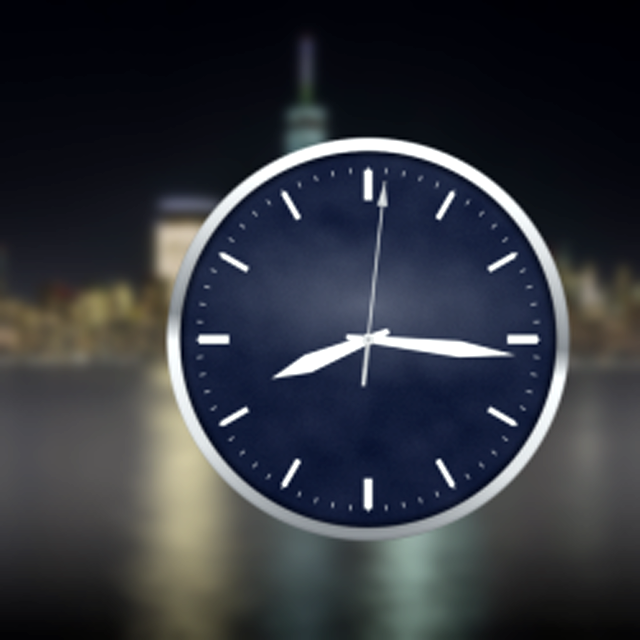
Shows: 8:16:01
